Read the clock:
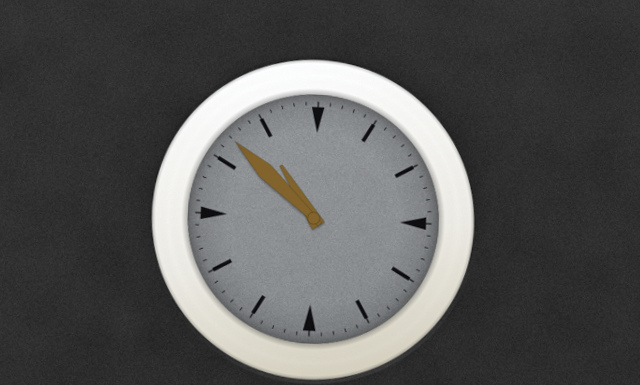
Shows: 10:52
